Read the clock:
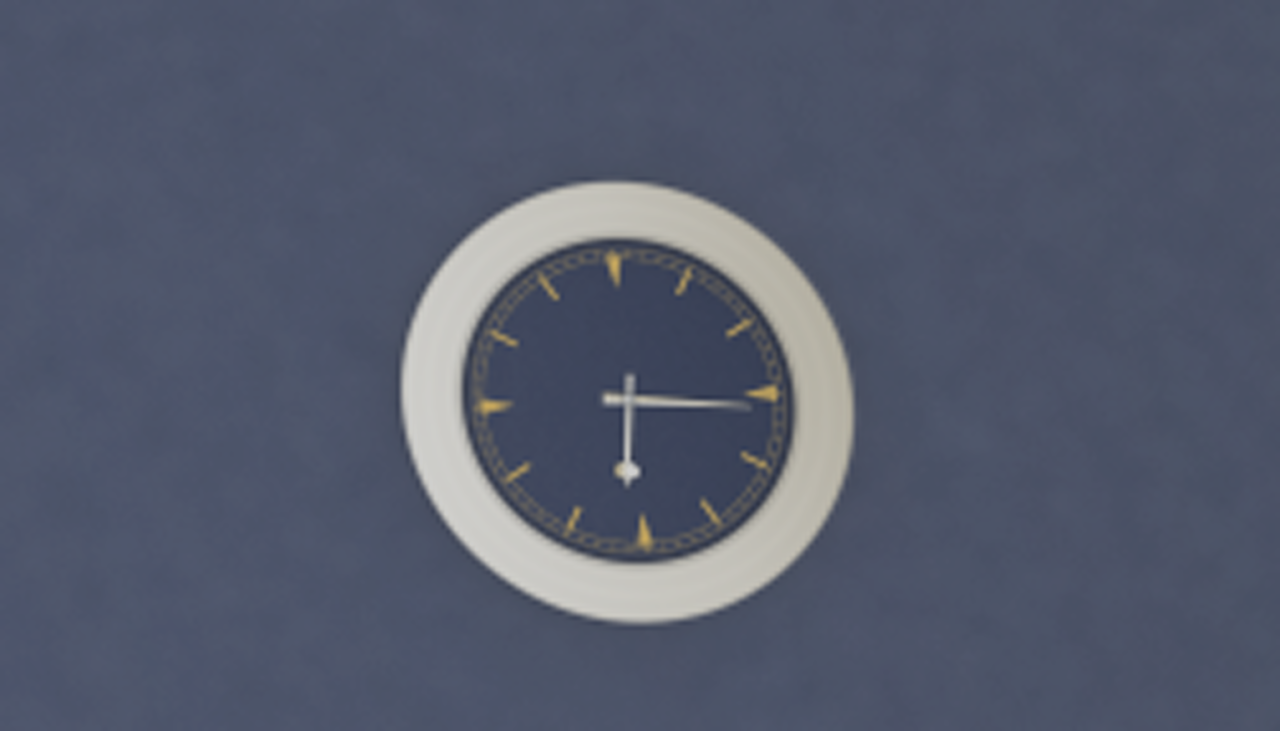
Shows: 6:16
